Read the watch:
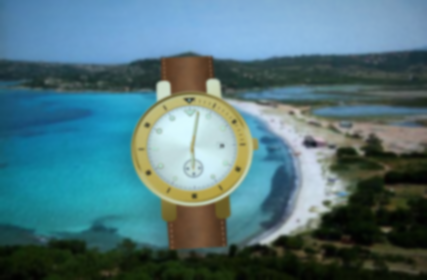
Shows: 6:02
